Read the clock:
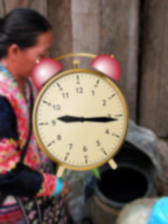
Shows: 9:16
